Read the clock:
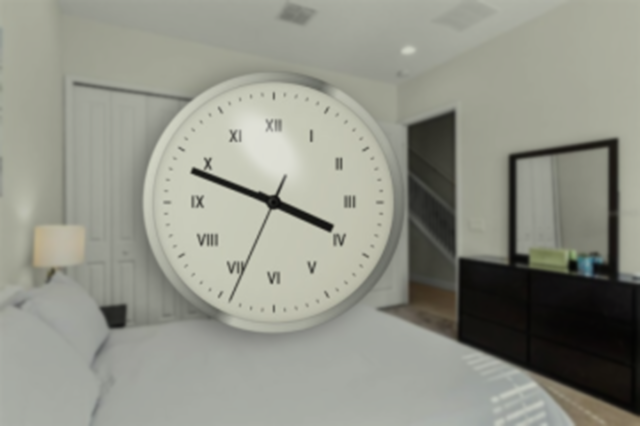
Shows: 3:48:34
